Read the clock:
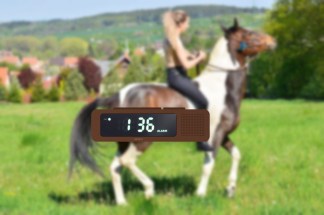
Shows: 1:36
